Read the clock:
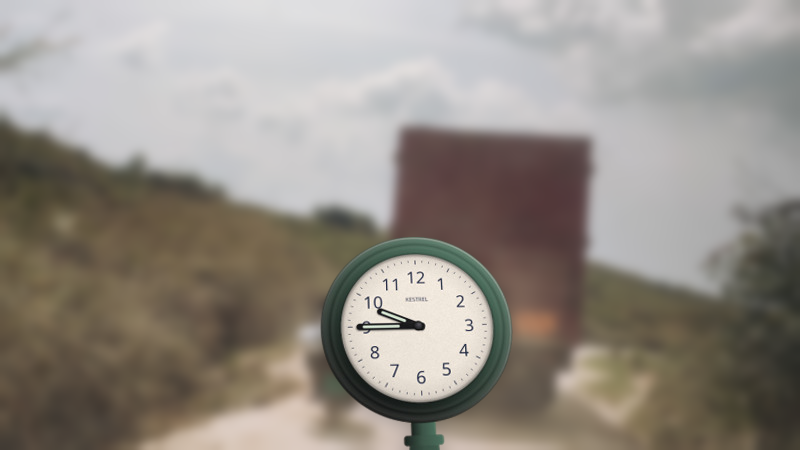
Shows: 9:45
